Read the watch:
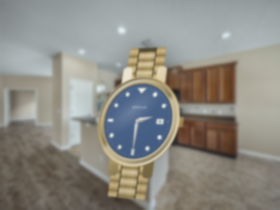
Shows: 2:30
